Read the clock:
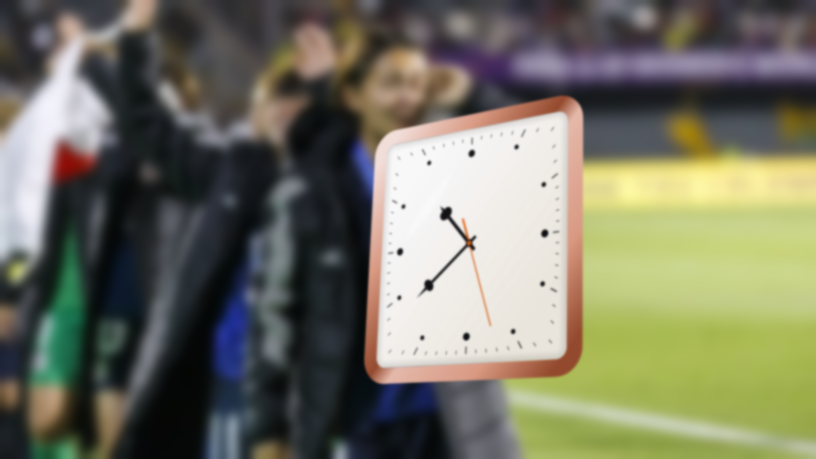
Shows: 10:38:27
